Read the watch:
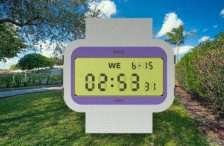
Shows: 2:53:31
